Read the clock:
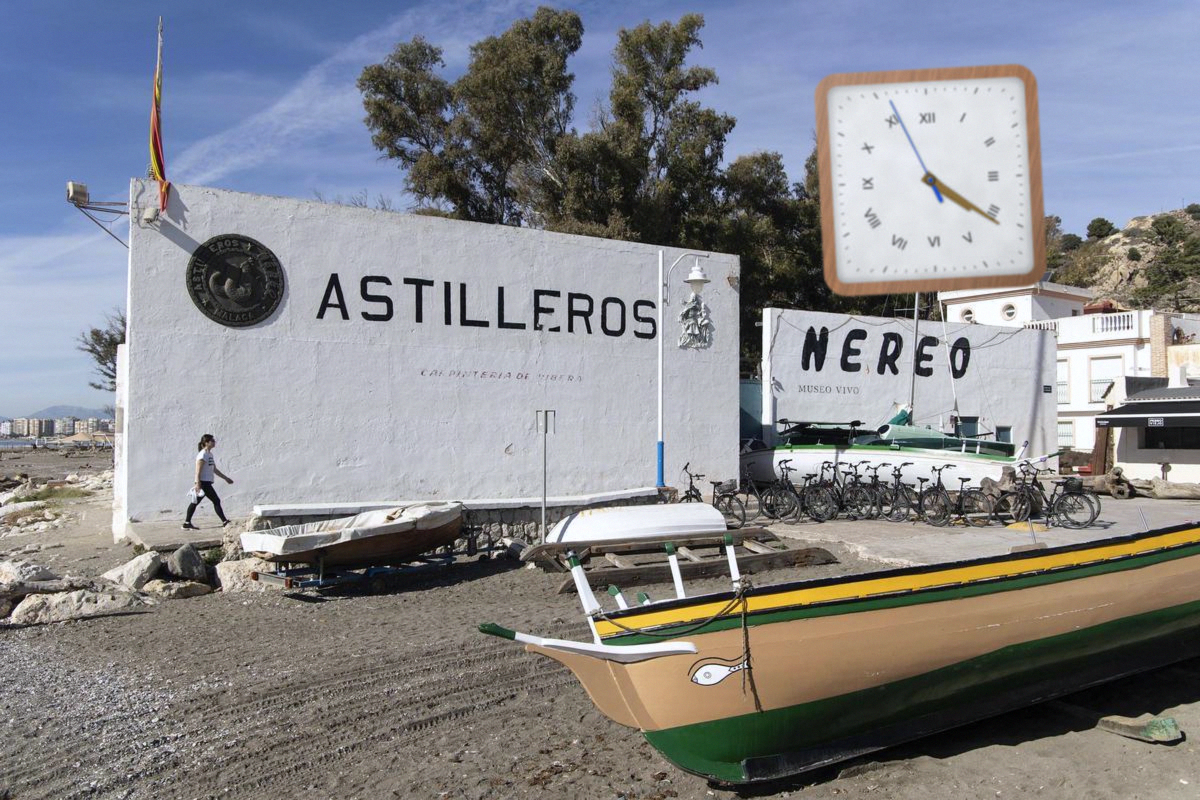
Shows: 4:20:56
